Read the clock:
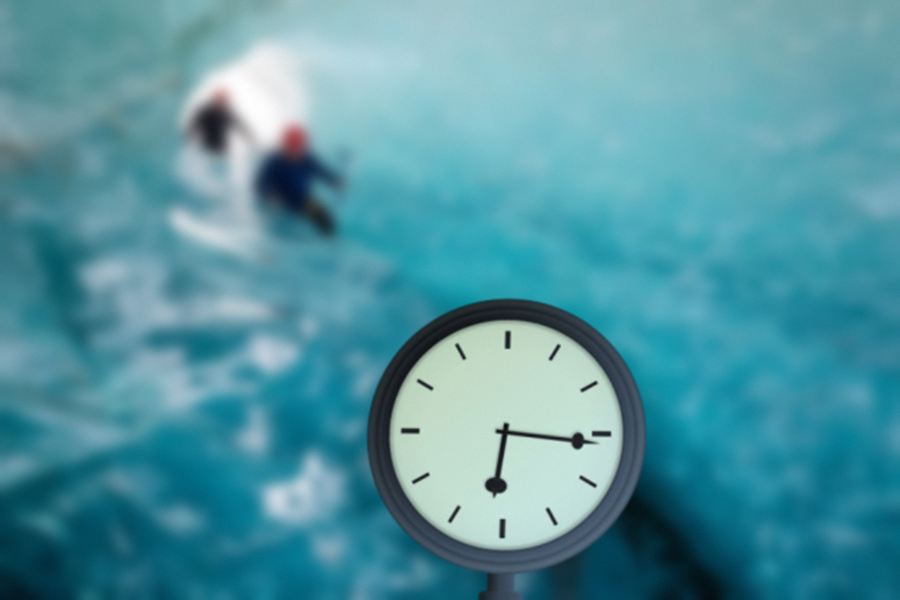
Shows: 6:16
